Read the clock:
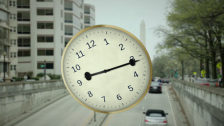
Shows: 9:16
